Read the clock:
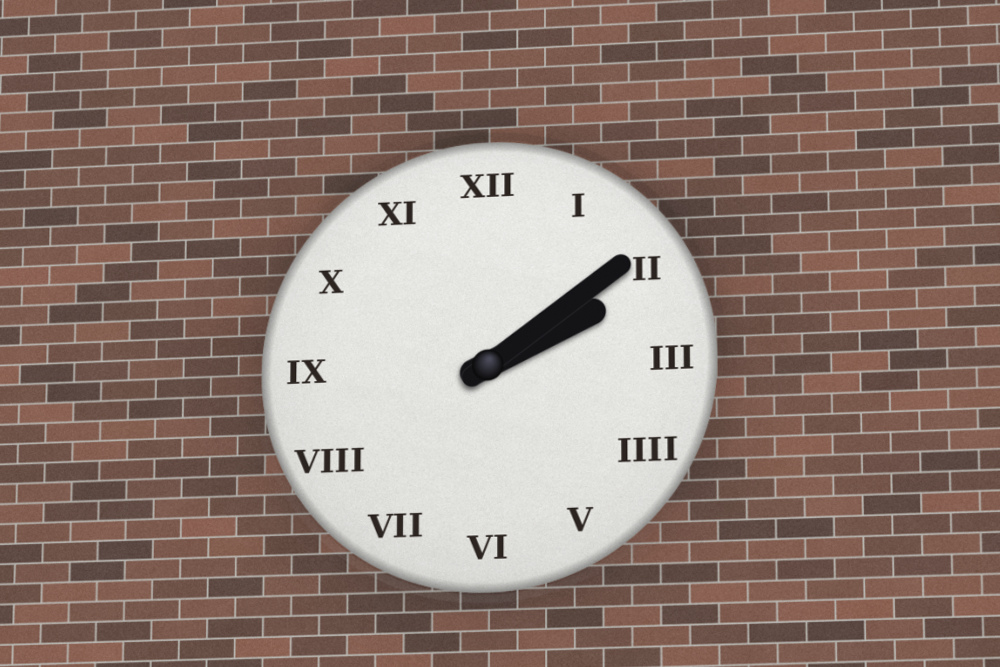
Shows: 2:09
